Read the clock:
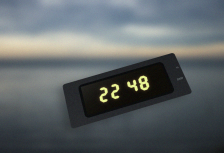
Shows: 22:48
